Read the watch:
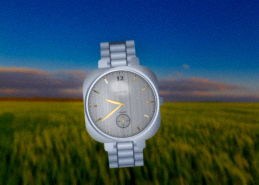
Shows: 9:39
